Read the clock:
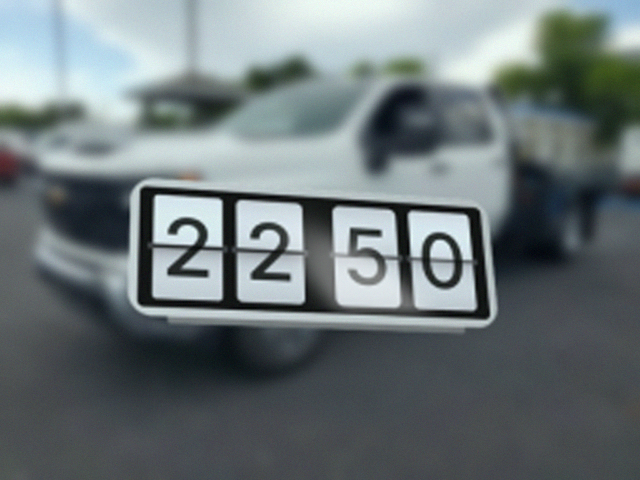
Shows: 22:50
